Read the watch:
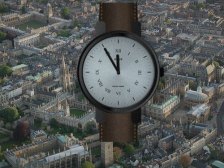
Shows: 11:55
